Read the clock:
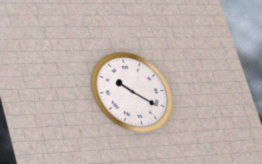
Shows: 10:21
